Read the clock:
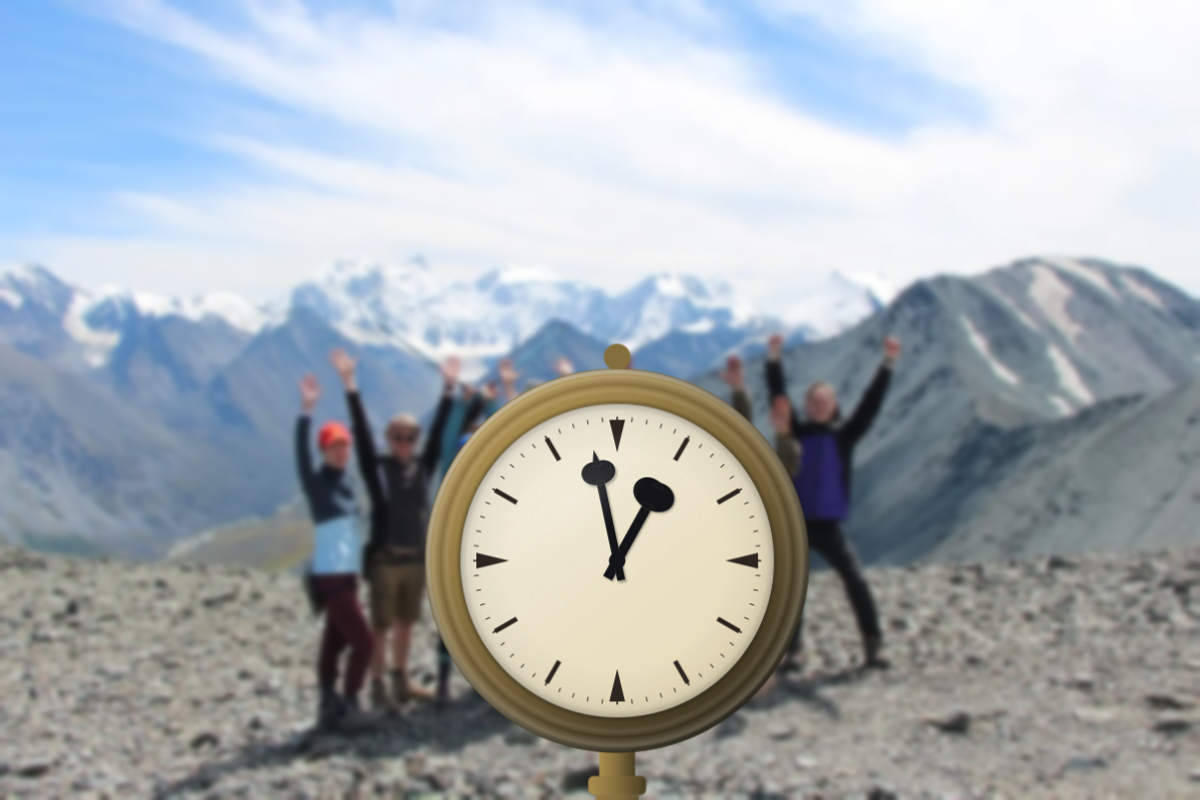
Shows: 12:58
